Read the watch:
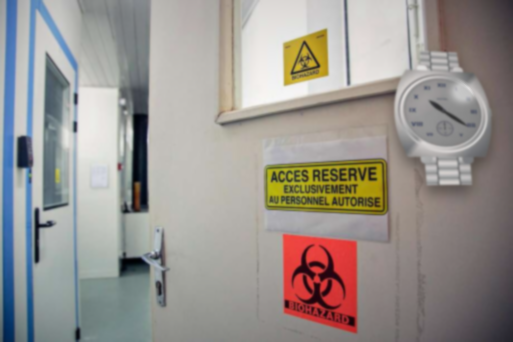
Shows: 10:21
